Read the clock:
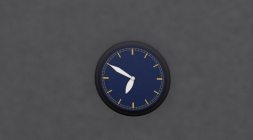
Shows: 6:50
